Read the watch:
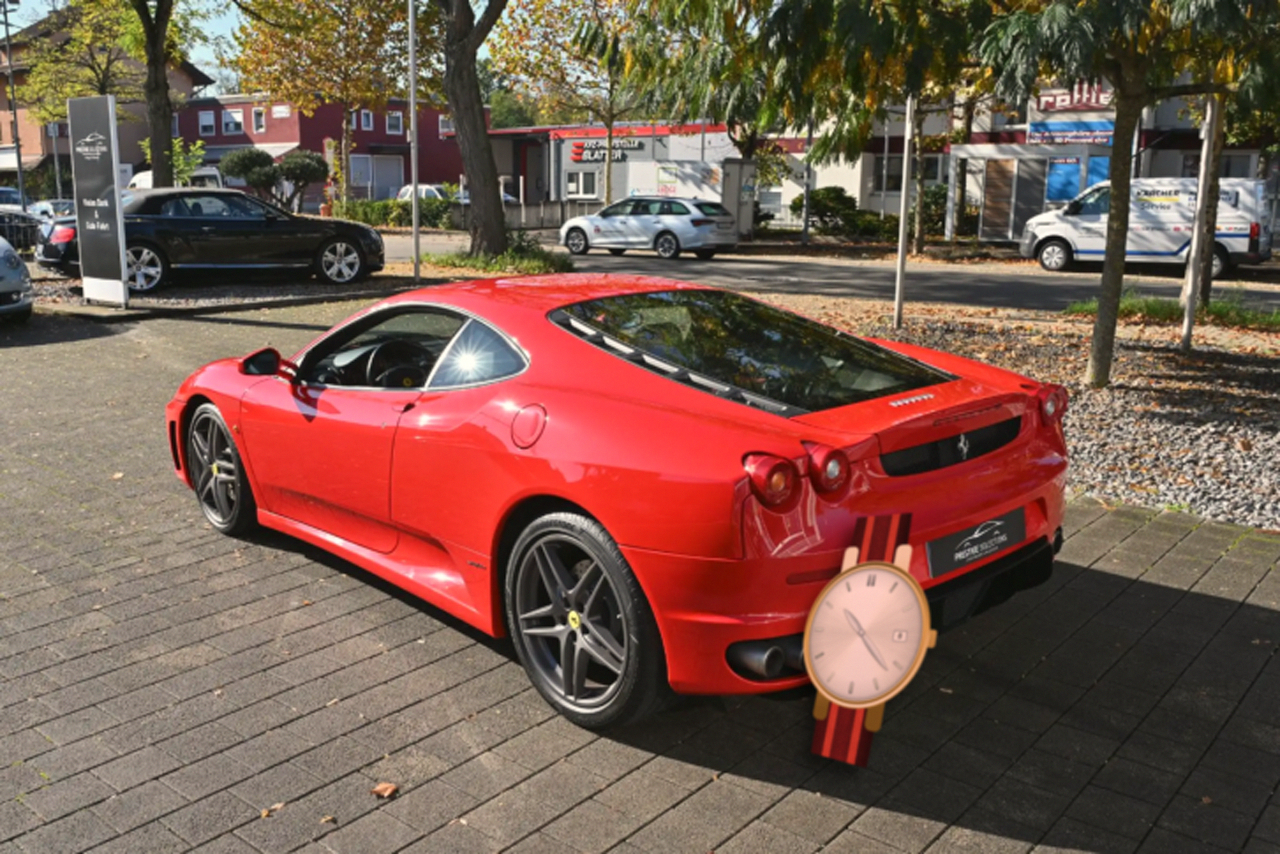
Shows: 10:22
